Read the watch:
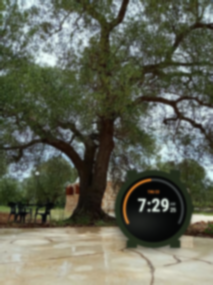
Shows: 7:29
